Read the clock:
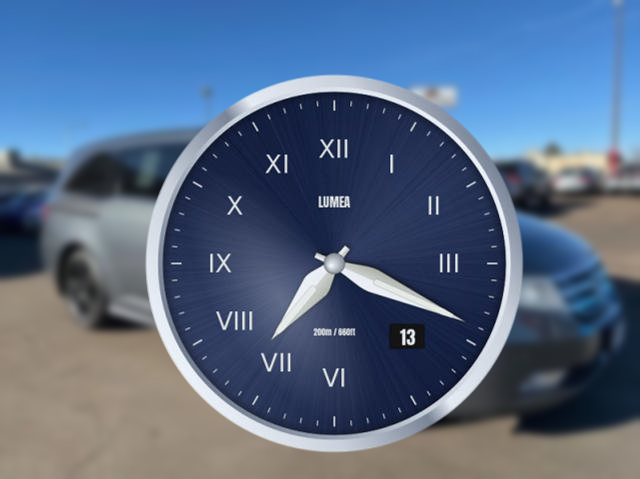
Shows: 7:19
